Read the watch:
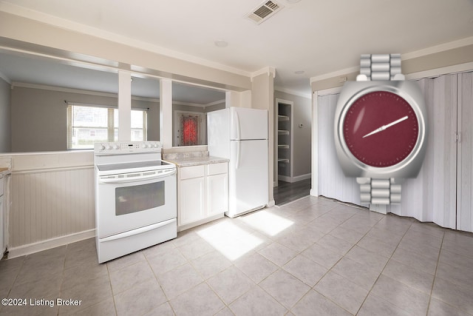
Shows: 8:11
